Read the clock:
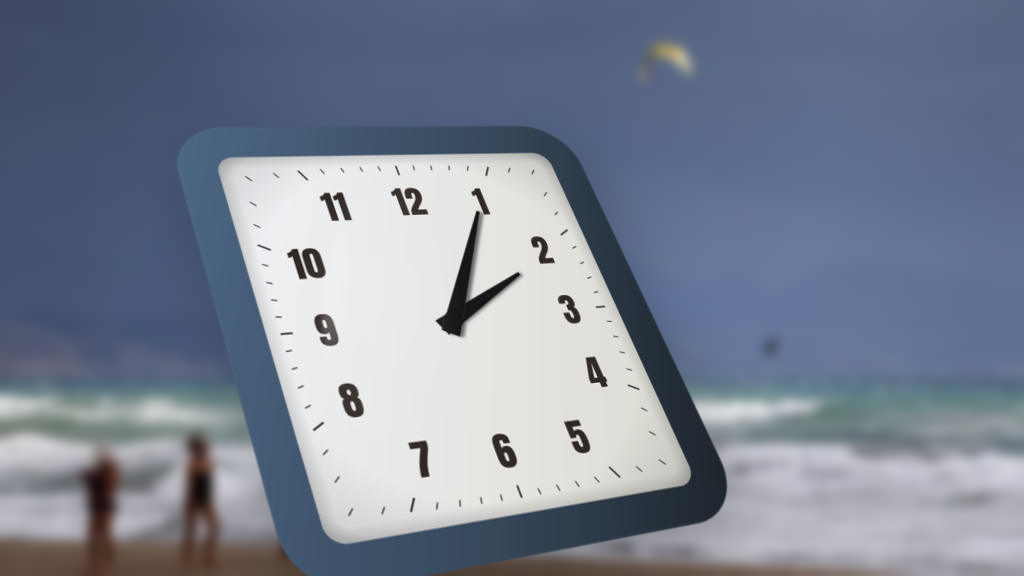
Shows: 2:05
